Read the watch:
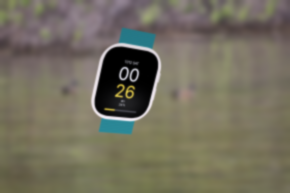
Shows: 0:26
